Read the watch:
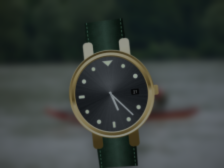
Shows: 5:23
